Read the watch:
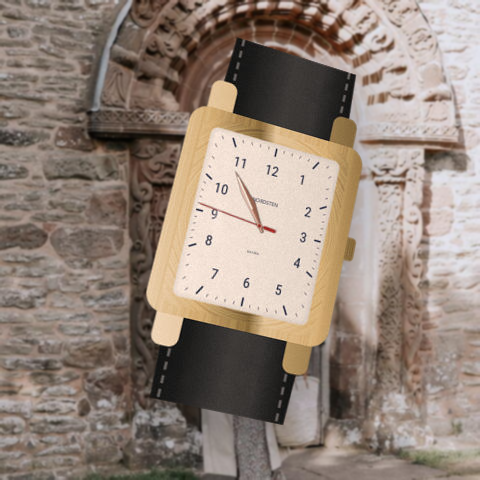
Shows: 10:53:46
